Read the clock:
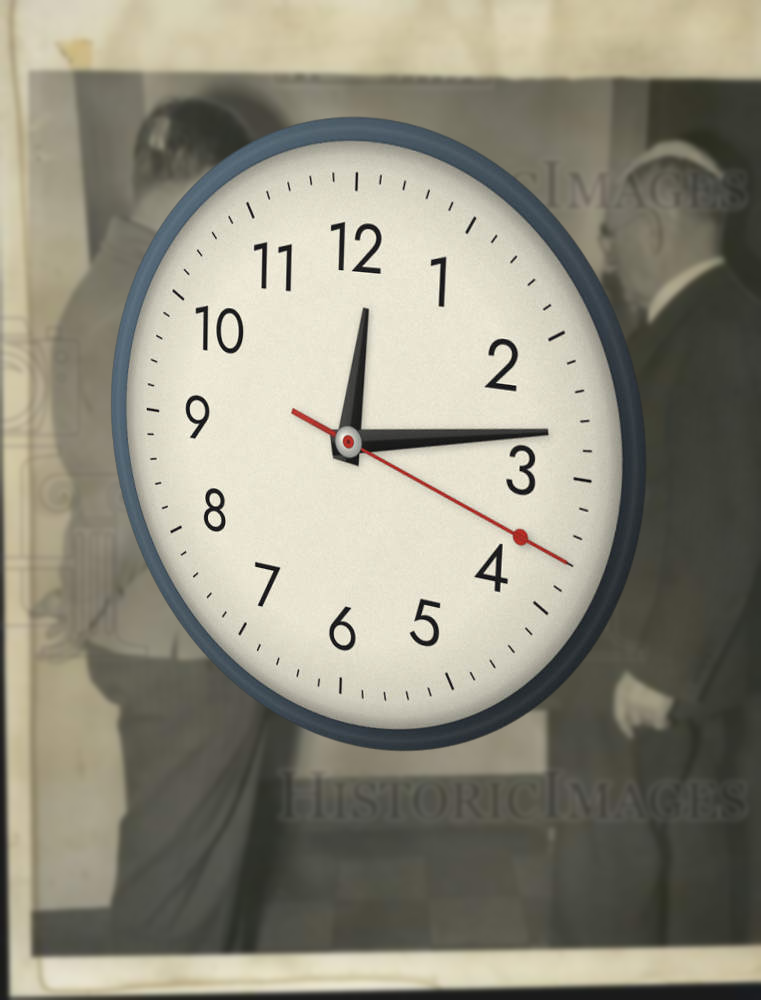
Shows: 12:13:18
